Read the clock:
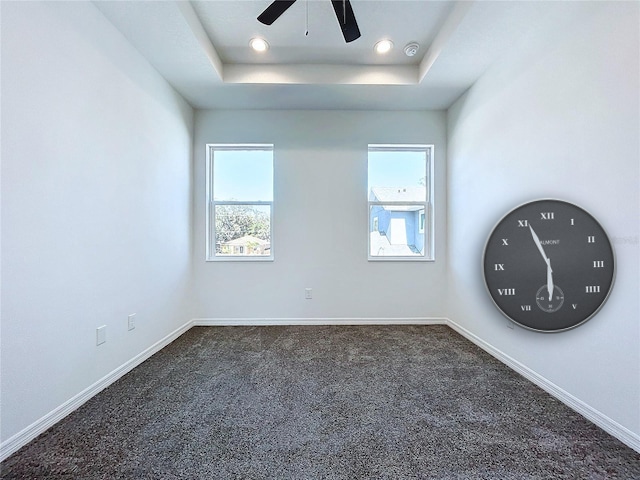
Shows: 5:56
